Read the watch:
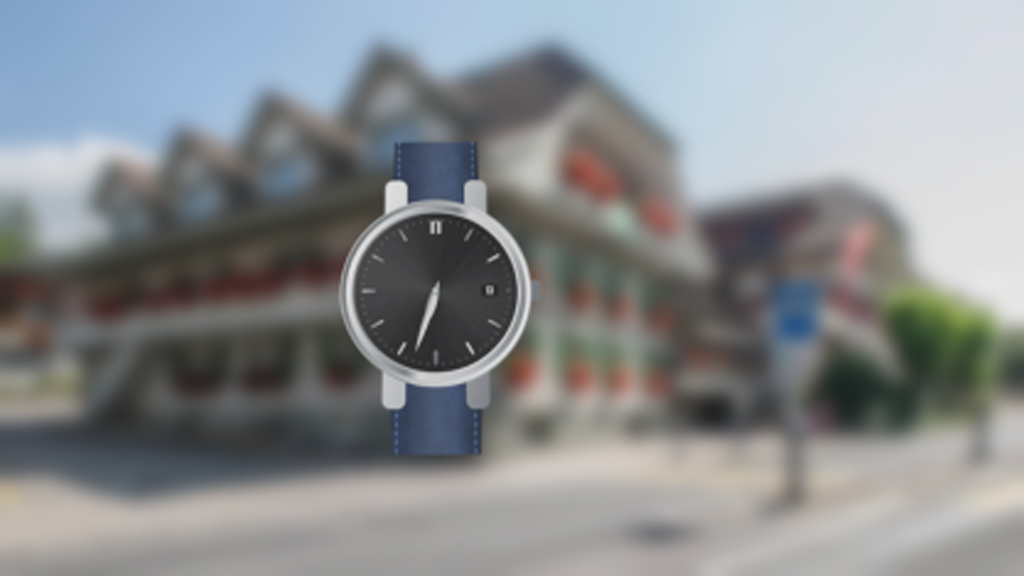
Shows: 6:33
